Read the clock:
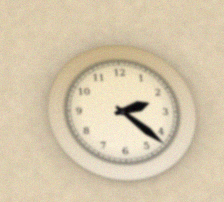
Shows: 2:22
